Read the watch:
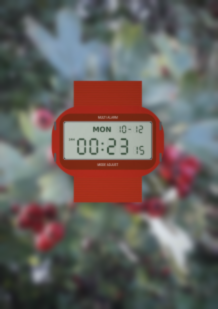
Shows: 0:23
